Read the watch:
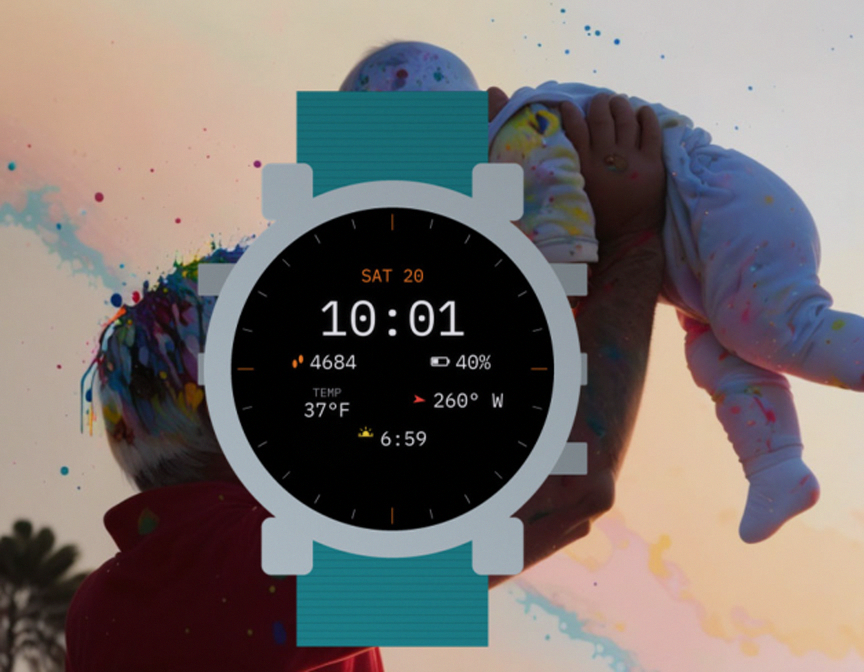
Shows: 10:01
